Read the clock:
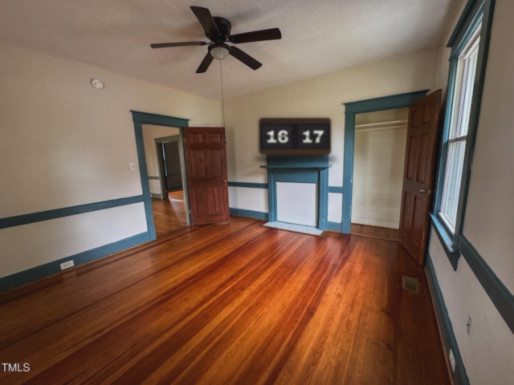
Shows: 16:17
